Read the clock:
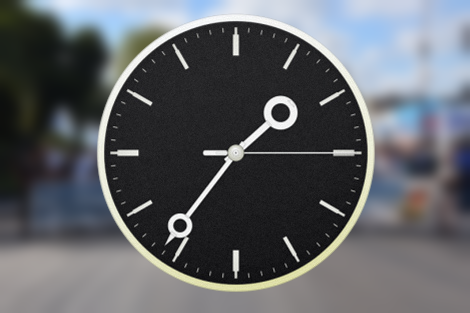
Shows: 1:36:15
